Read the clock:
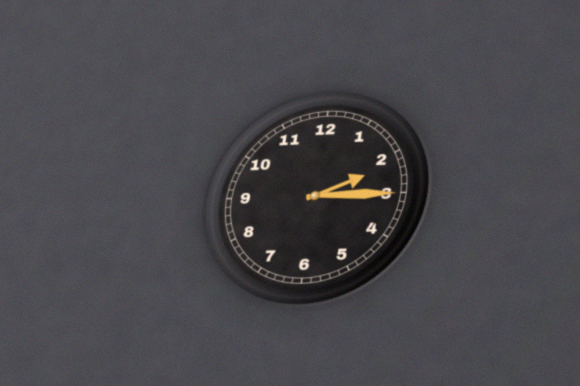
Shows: 2:15
